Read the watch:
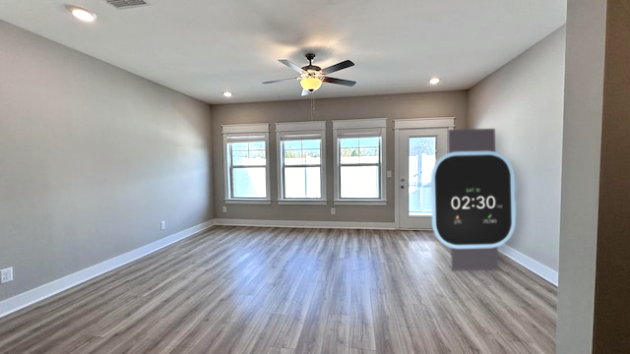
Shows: 2:30
